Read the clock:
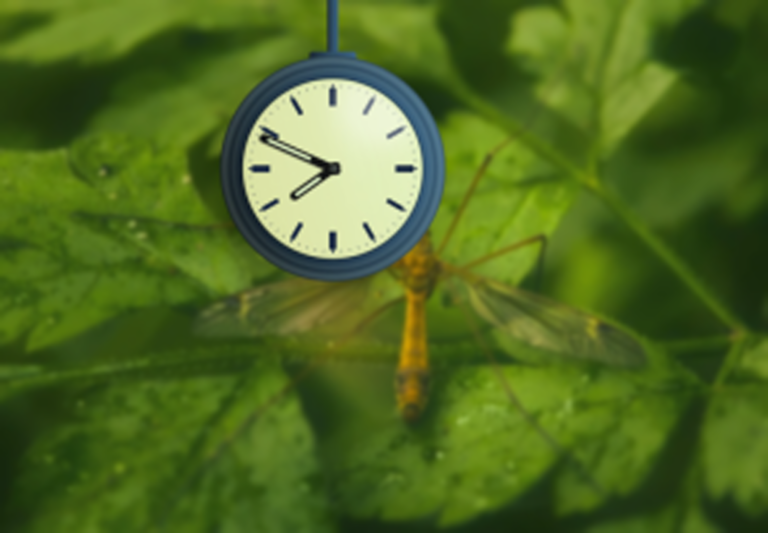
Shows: 7:49
